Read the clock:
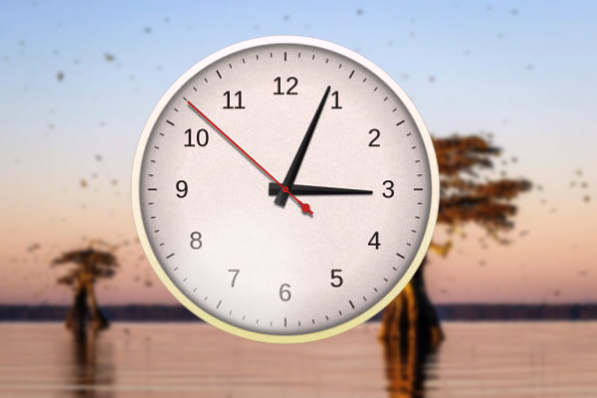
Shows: 3:03:52
